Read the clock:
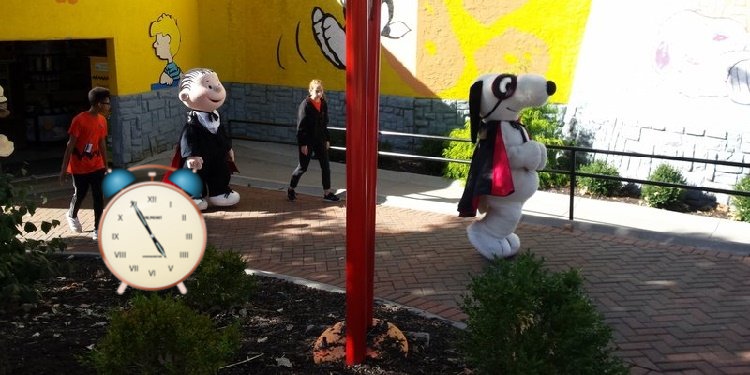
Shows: 4:55
